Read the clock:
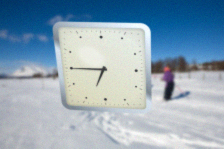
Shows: 6:45
